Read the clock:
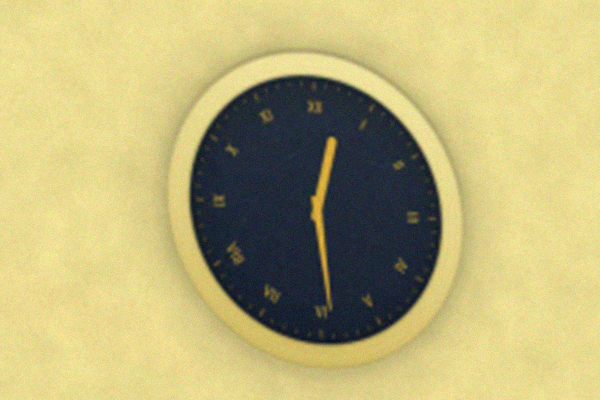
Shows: 12:29
